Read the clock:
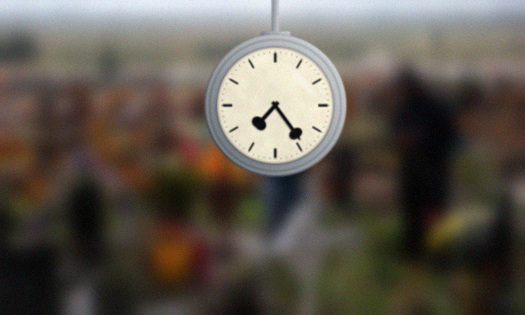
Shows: 7:24
